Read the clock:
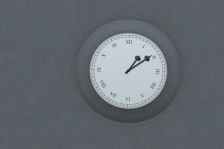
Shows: 1:09
